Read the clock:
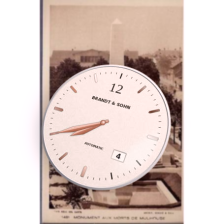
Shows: 7:40
